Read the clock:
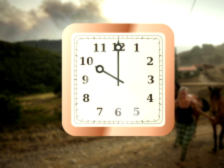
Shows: 10:00
